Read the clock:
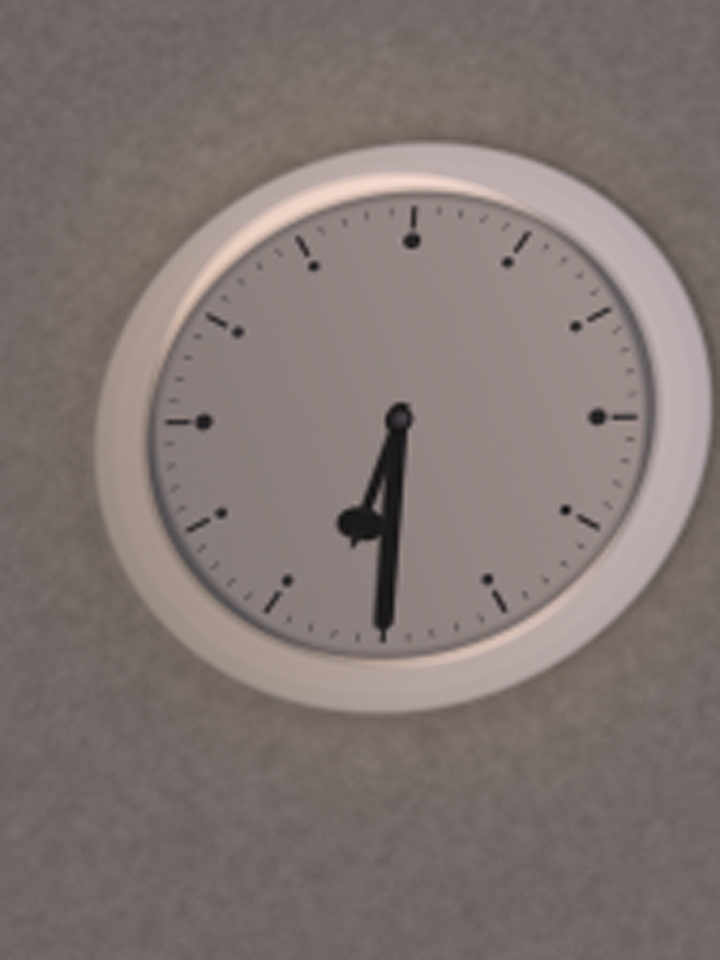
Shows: 6:30
